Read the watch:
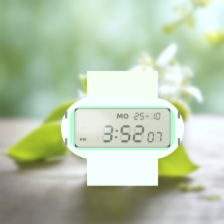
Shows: 3:52:07
